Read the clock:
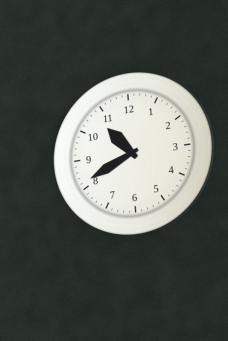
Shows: 10:41
